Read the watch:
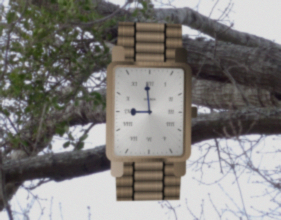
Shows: 8:59
